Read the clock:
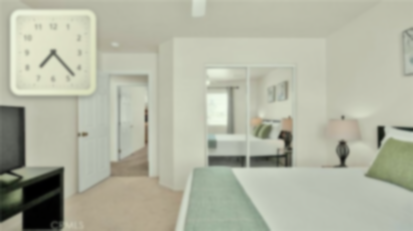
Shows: 7:23
